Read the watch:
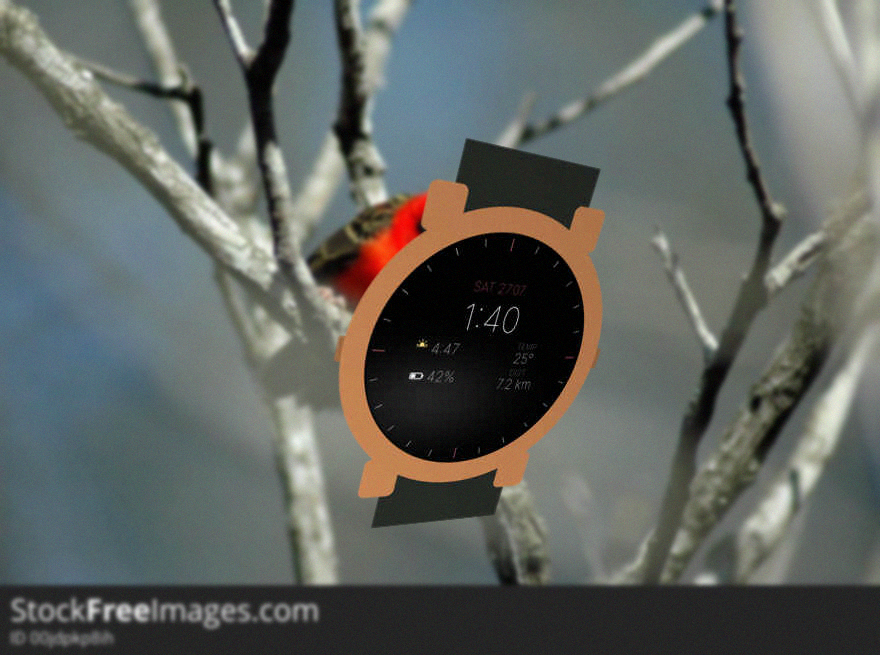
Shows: 1:40
